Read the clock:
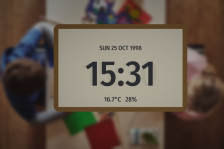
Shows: 15:31
